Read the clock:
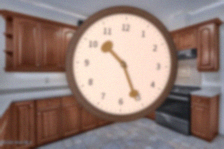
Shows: 10:26
